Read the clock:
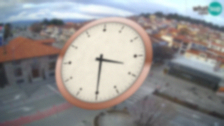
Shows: 3:30
